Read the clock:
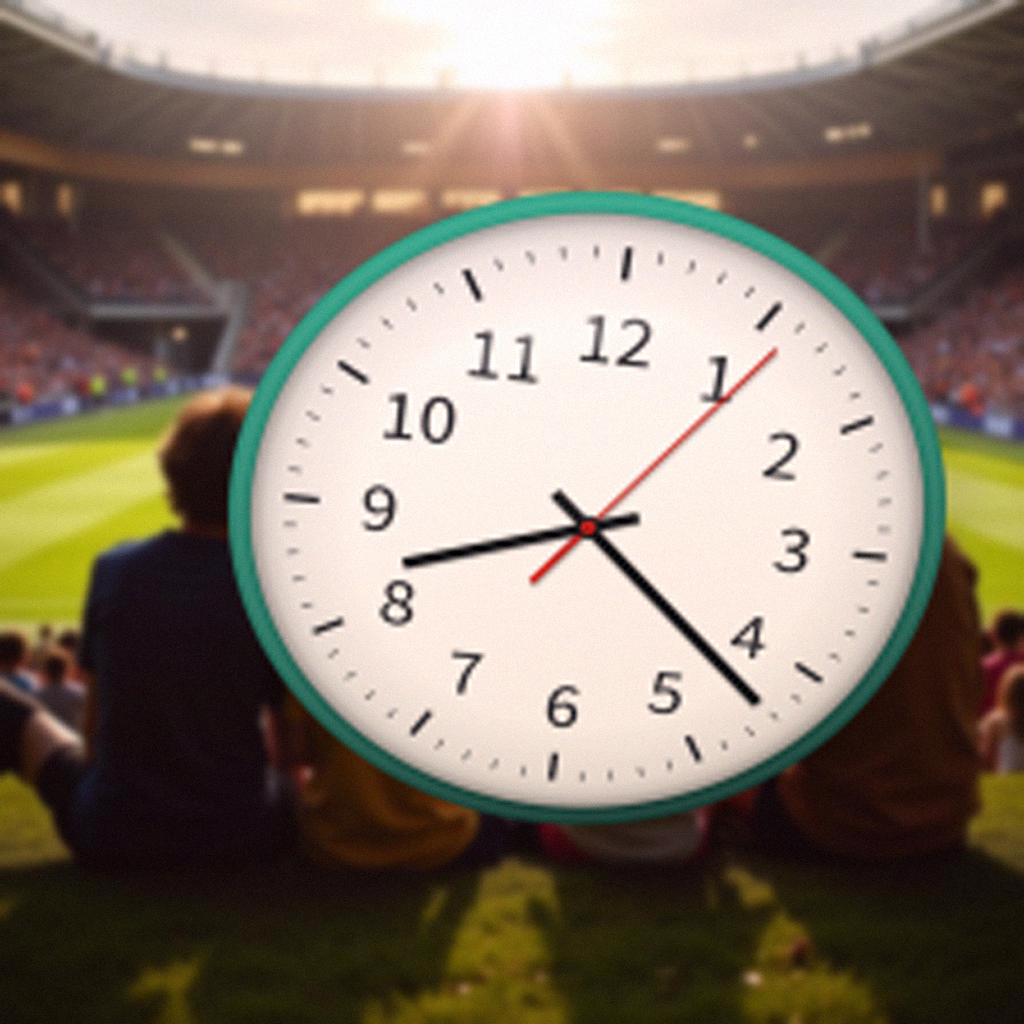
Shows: 8:22:06
